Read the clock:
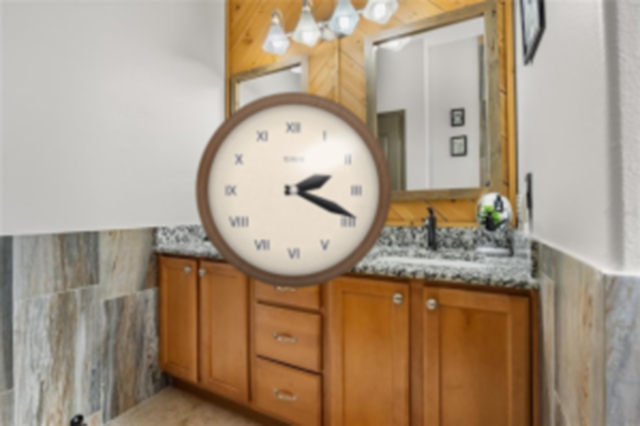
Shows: 2:19
